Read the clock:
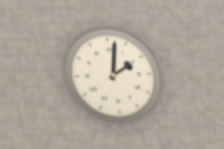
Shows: 2:02
